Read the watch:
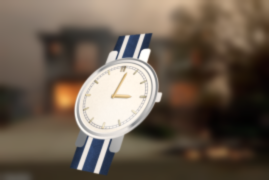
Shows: 3:02
